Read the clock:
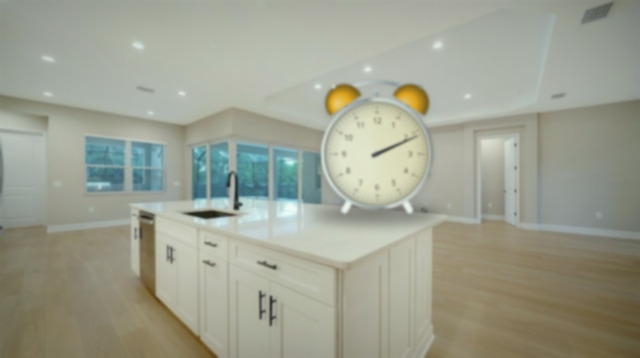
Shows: 2:11
